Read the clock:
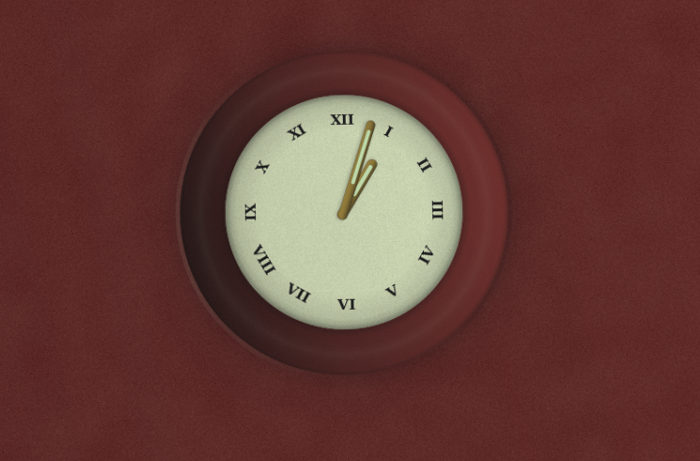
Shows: 1:03
